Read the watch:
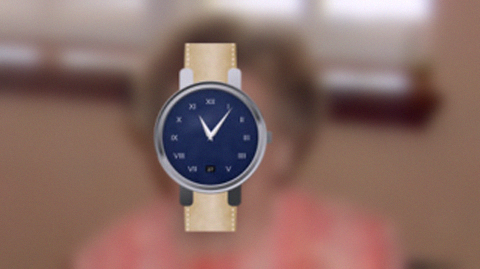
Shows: 11:06
